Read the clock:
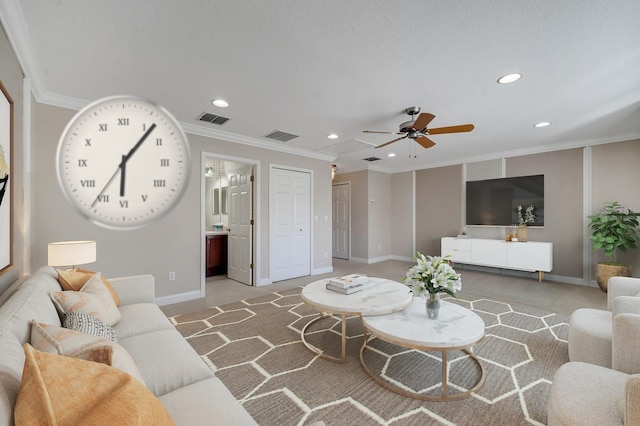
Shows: 6:06:36
